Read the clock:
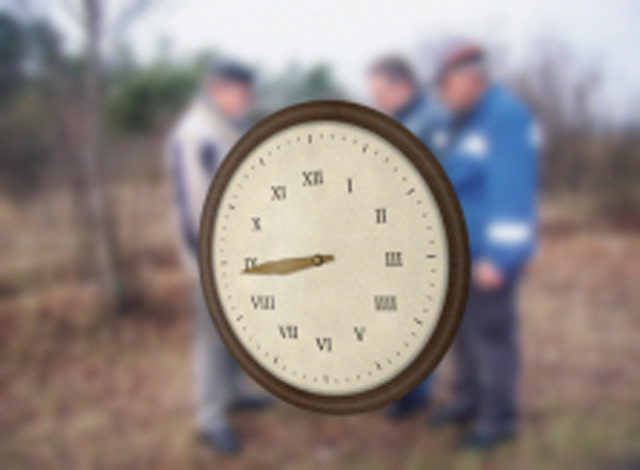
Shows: 8:44
